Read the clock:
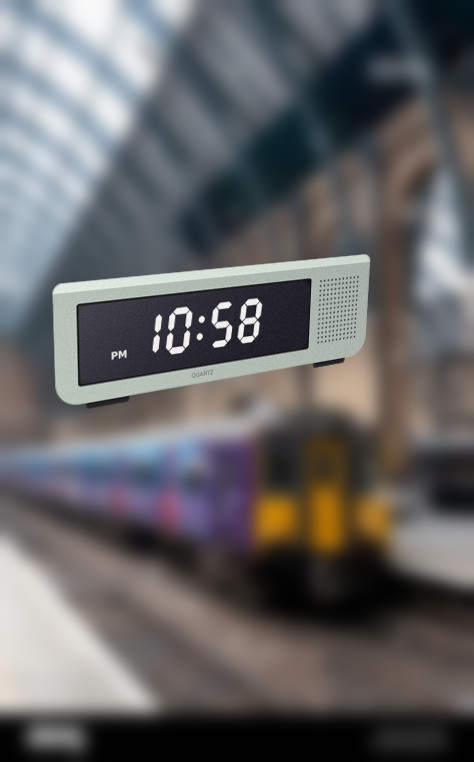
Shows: 10:58
